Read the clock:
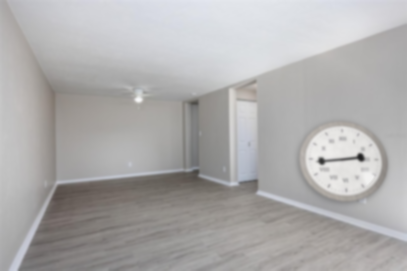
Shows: 2:44
